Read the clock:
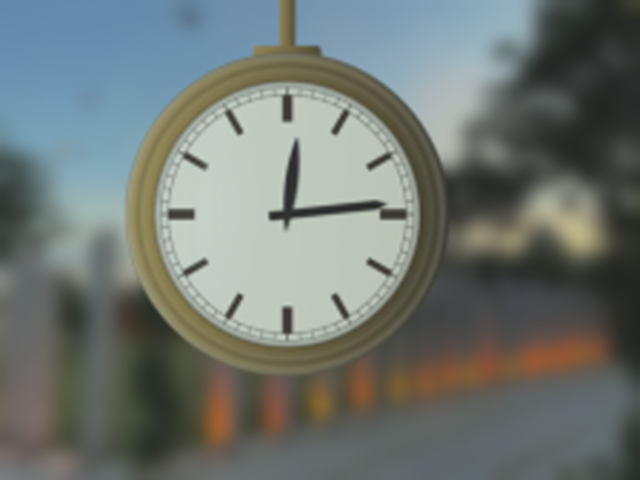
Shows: 12:14
